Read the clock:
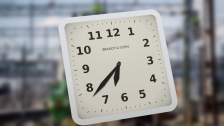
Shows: 6:38
